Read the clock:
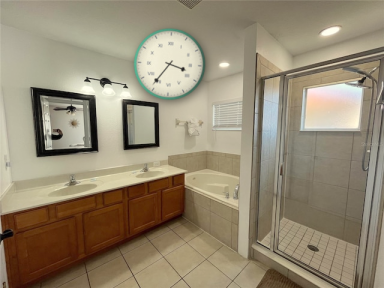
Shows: 3:36
